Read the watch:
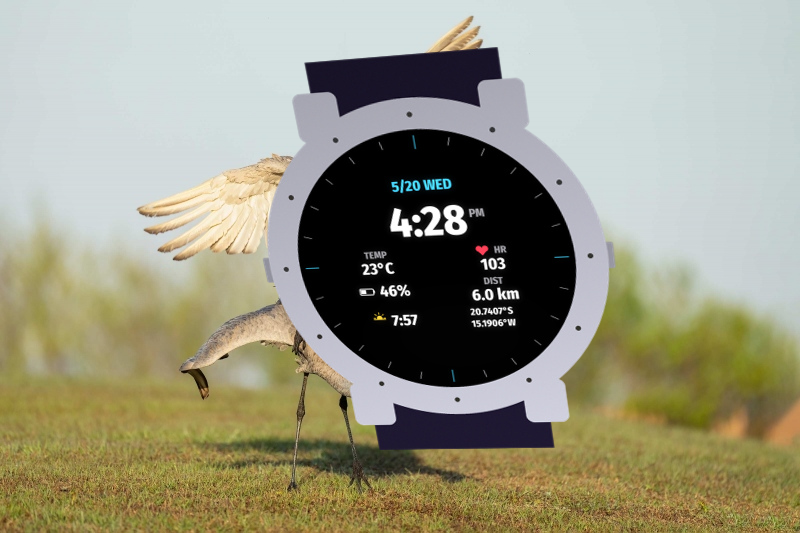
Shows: 4:28
